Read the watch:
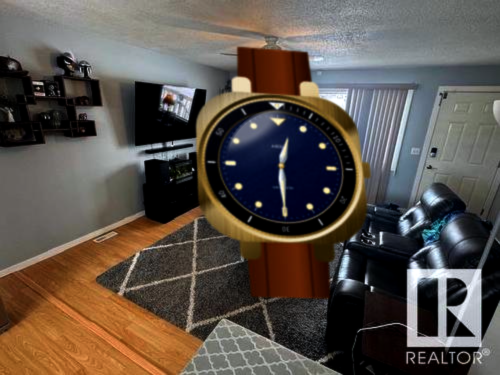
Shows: 12:30
